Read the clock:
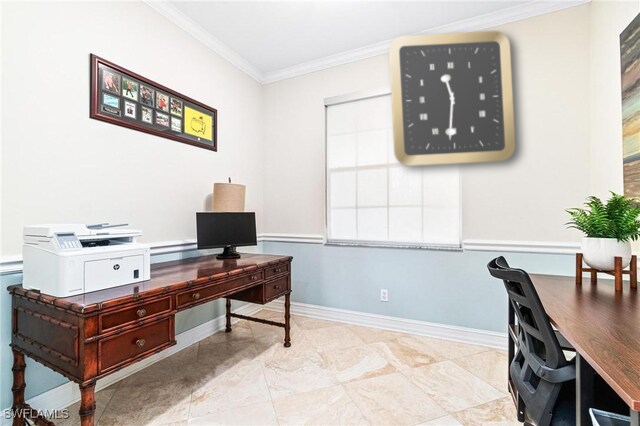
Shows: 11:31
